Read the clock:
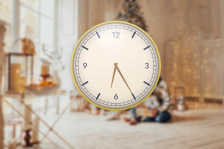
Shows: 6:25
